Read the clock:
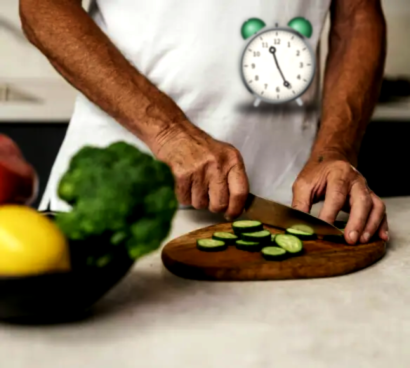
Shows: 11:26
